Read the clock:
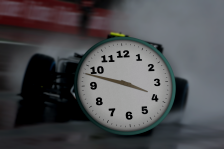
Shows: 3:48
